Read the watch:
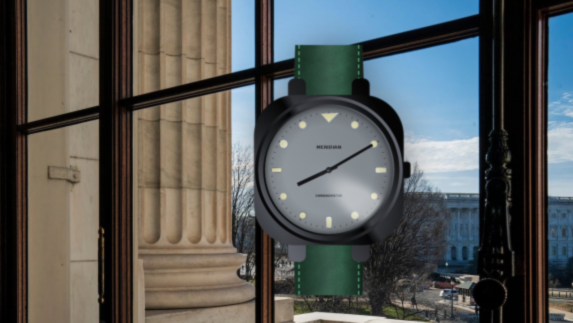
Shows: 8:10
